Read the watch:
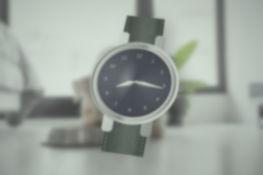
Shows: 8:16
